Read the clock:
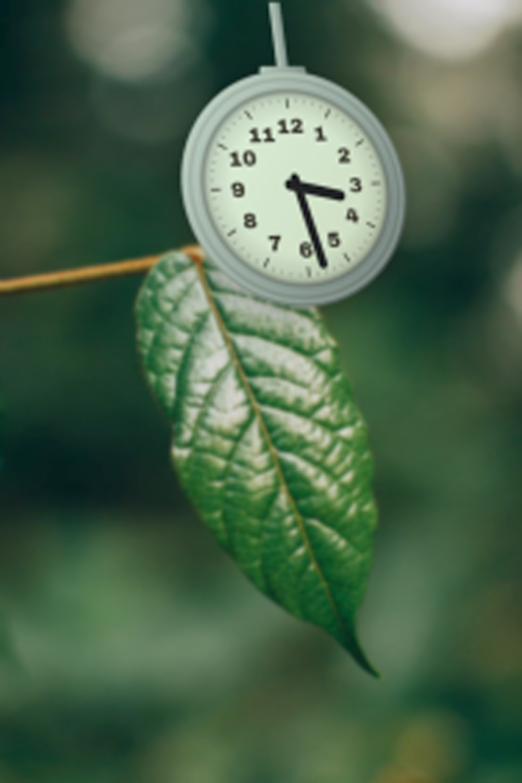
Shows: 3:28
